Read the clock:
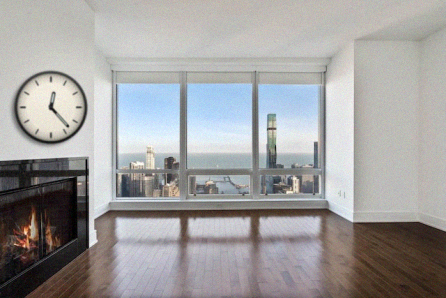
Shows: 12:23
